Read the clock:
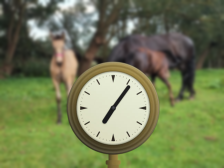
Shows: 7:06
